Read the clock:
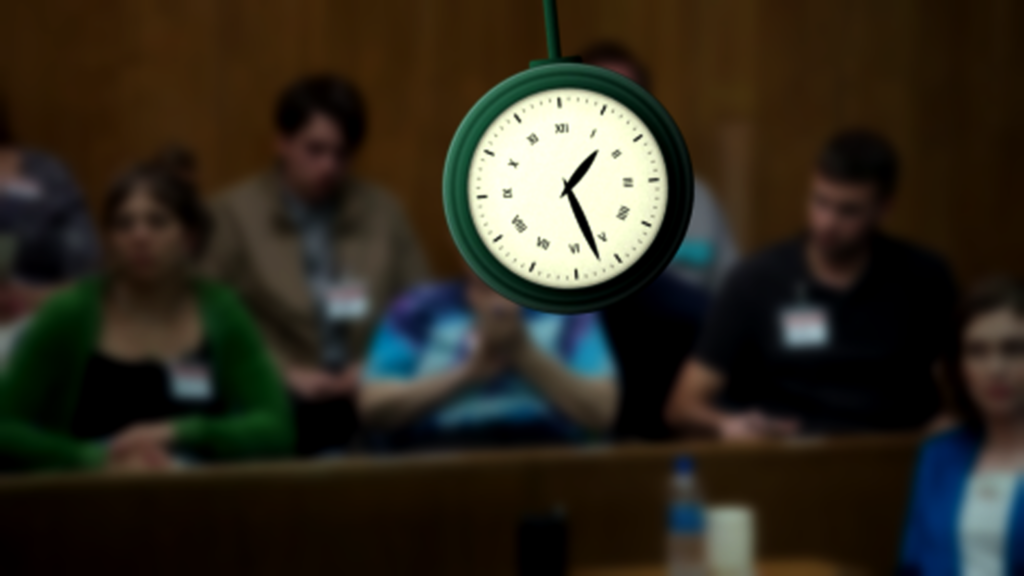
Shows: 1:27
